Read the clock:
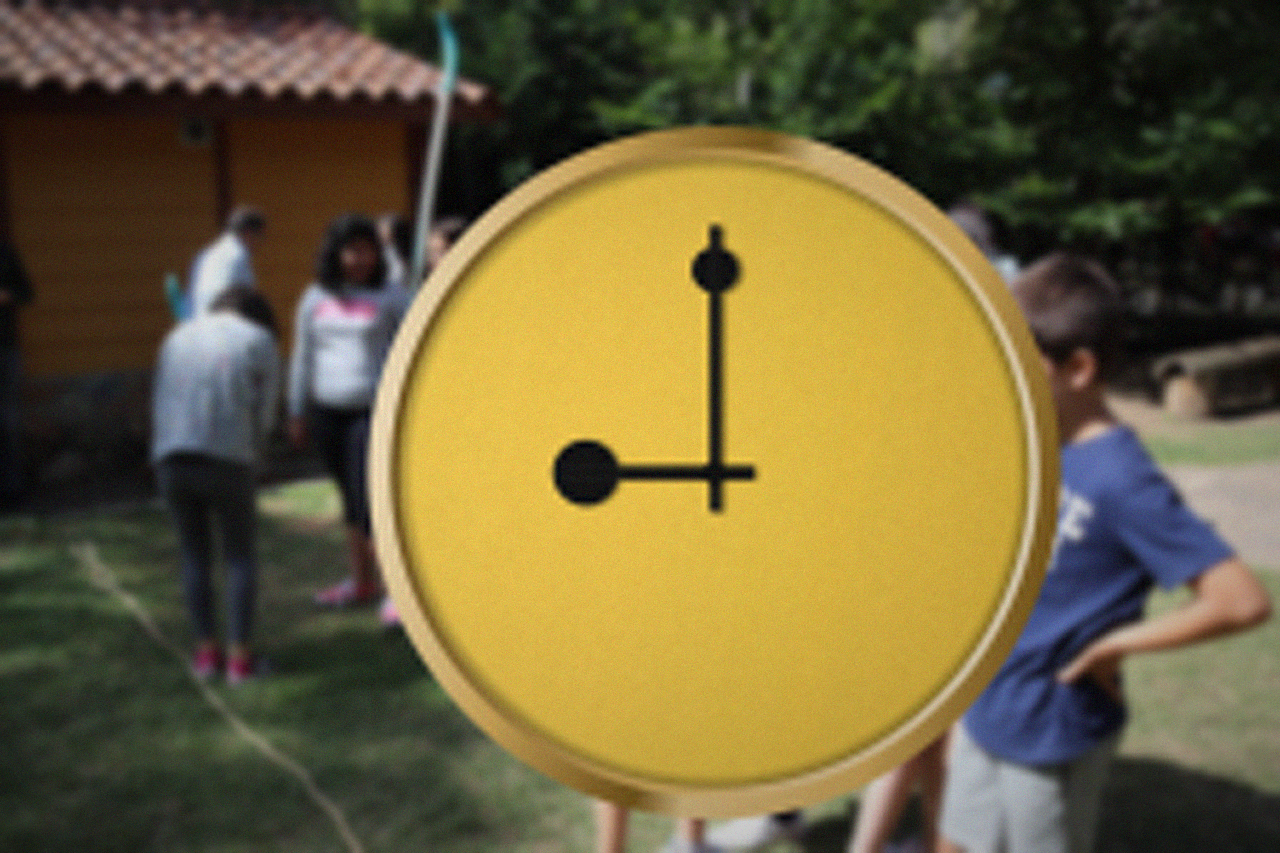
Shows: 9:00
